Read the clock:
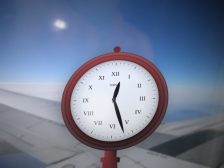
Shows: 12:27
